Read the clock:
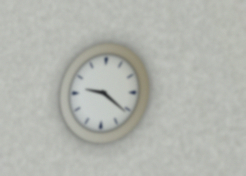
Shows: 9:21
